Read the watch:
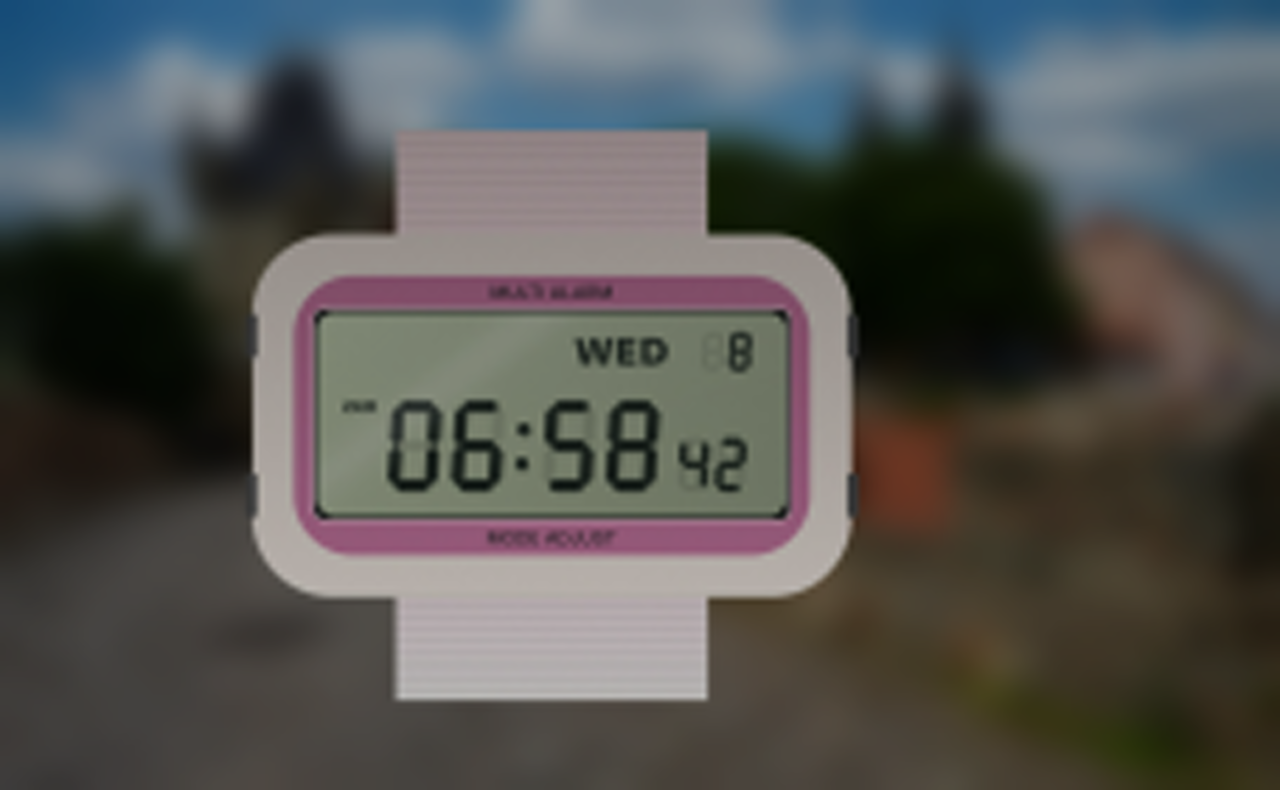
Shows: 6:58:42
